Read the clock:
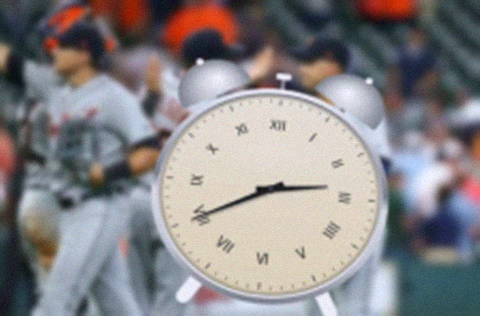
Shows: 2:40
